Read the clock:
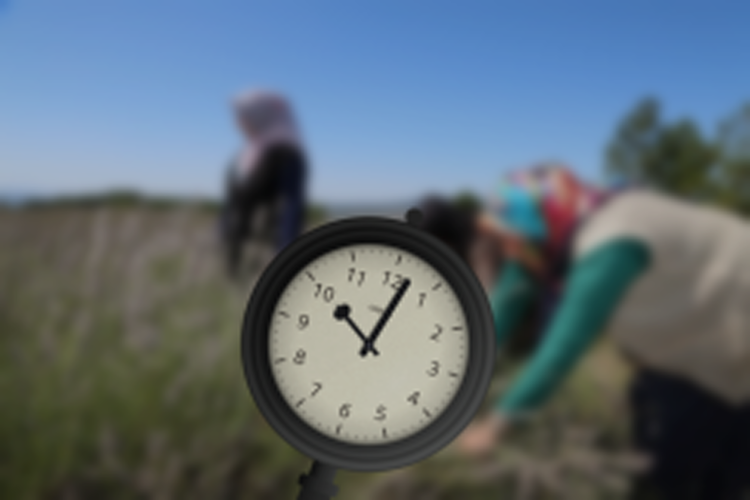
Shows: 10:02
